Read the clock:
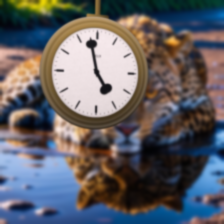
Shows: 4:58
